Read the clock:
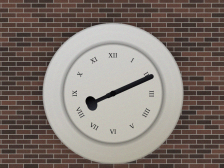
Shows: 8:11
